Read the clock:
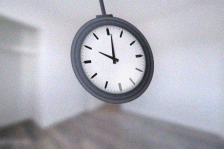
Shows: 10:01
